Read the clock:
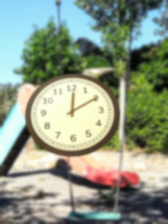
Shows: 12:10
